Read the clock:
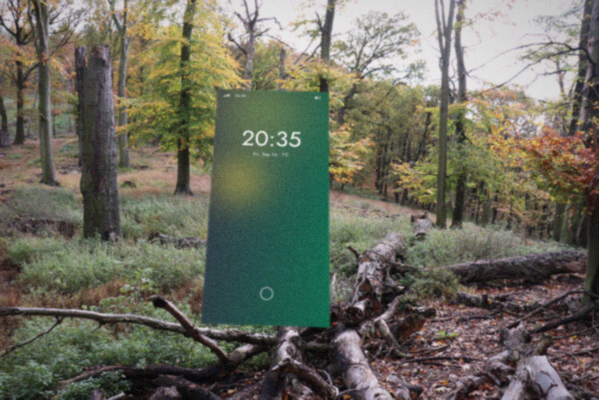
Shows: 20:35
